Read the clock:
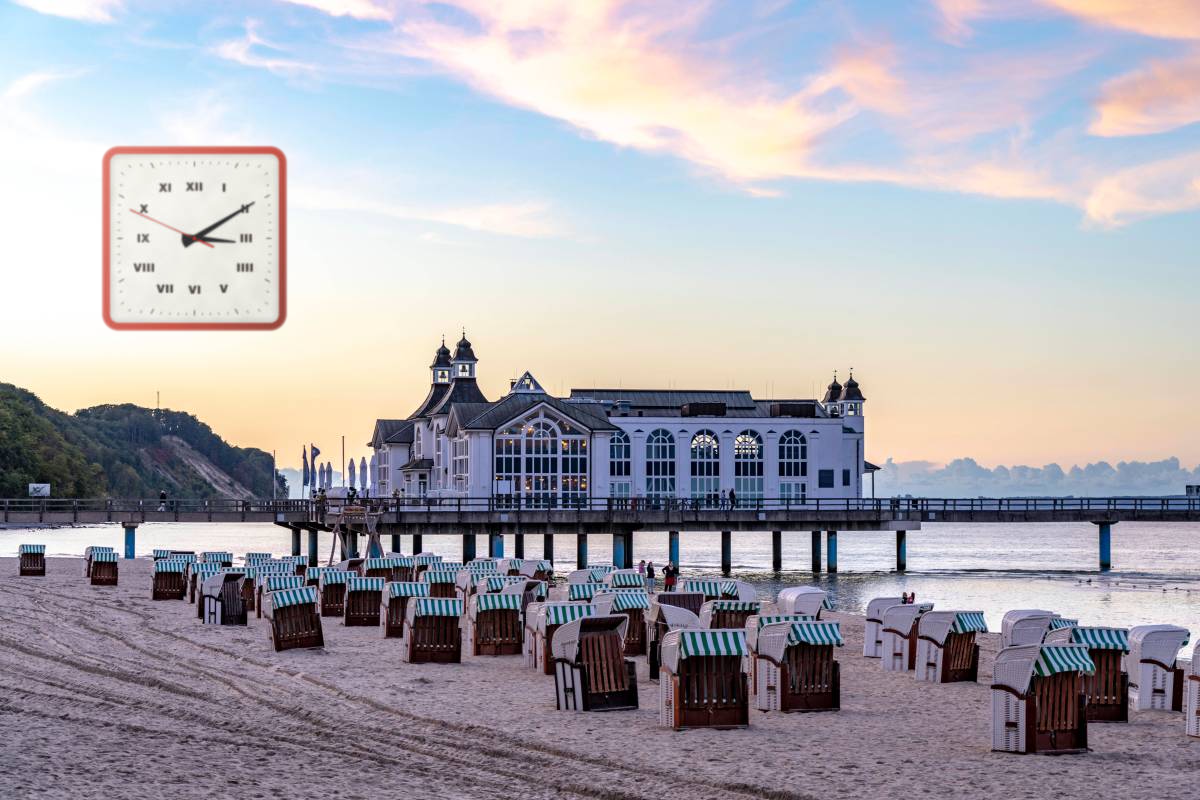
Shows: 3:09:49
